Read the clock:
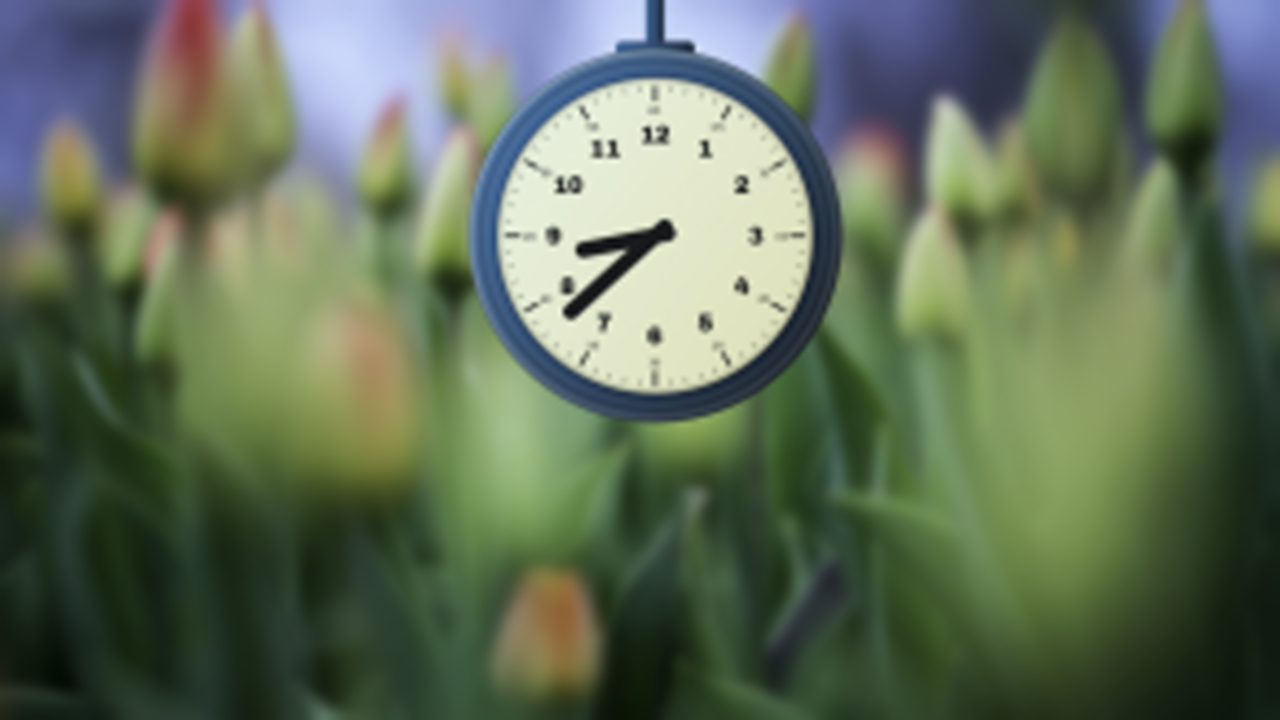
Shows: 8:38
